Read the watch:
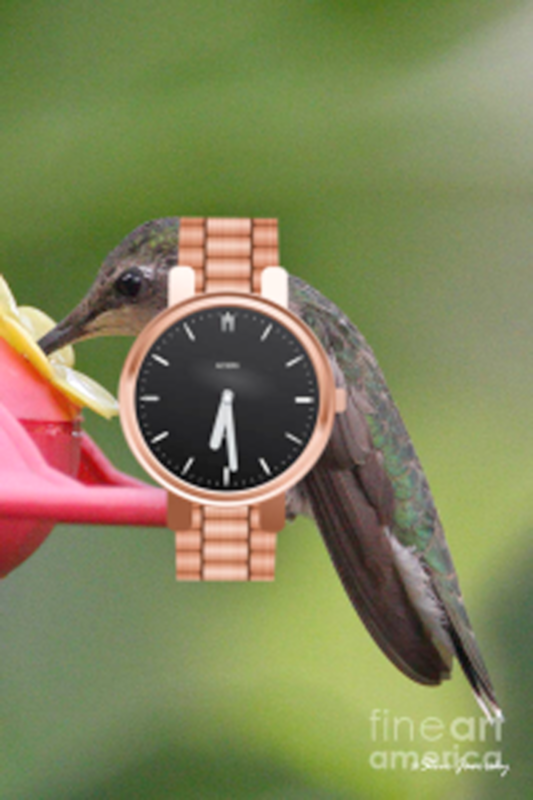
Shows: 6:29
